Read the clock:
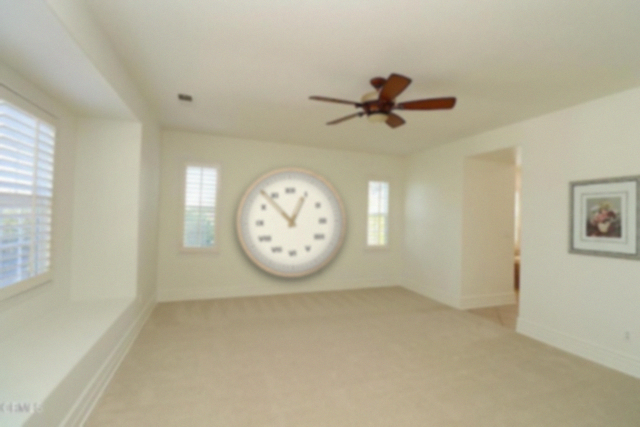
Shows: 12:53
